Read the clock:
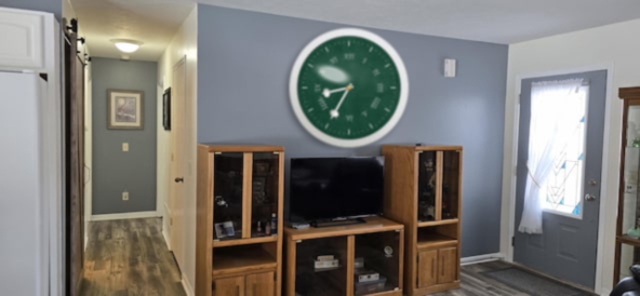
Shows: 8:35
